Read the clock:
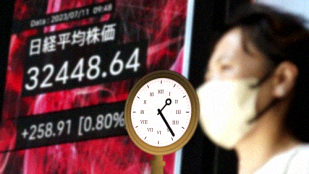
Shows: 1:24
